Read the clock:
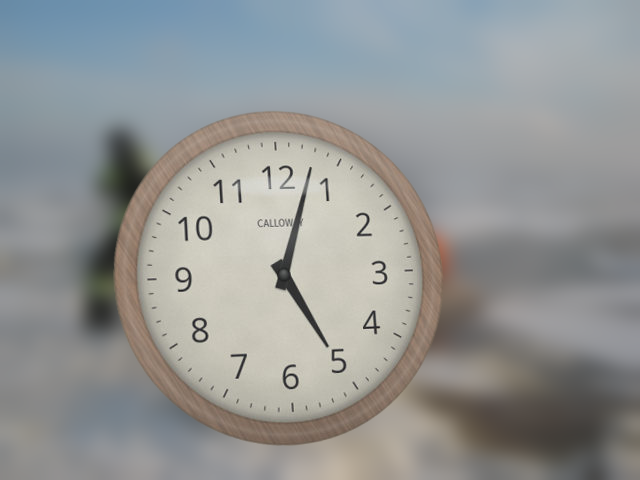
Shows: 5:03
